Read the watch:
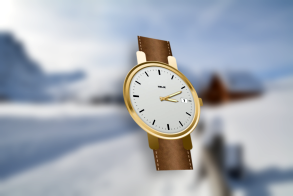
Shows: 3:11
